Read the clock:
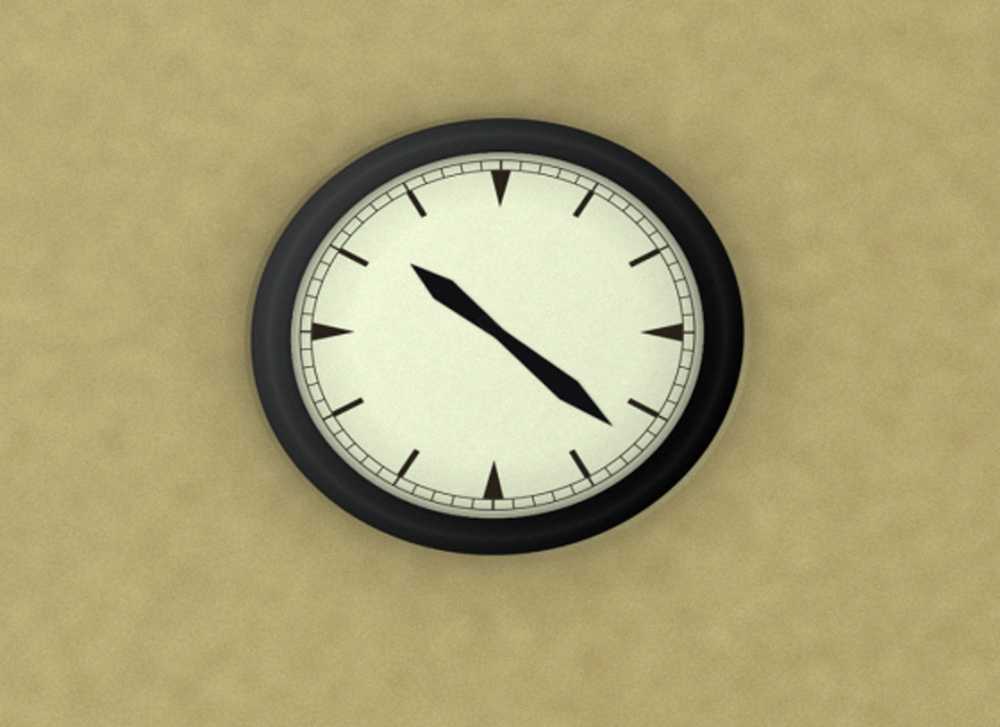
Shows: 10:22
